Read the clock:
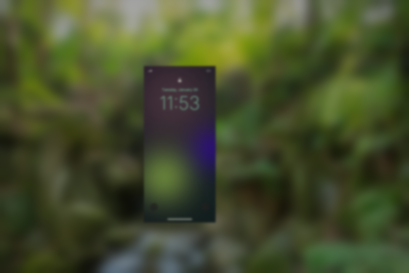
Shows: 11:53
